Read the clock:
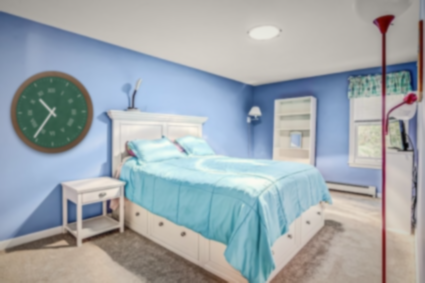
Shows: 10:36
